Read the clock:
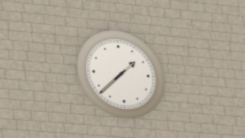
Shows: 1:38
